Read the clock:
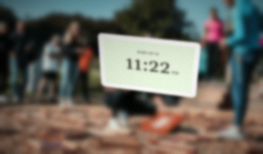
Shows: 11:22
